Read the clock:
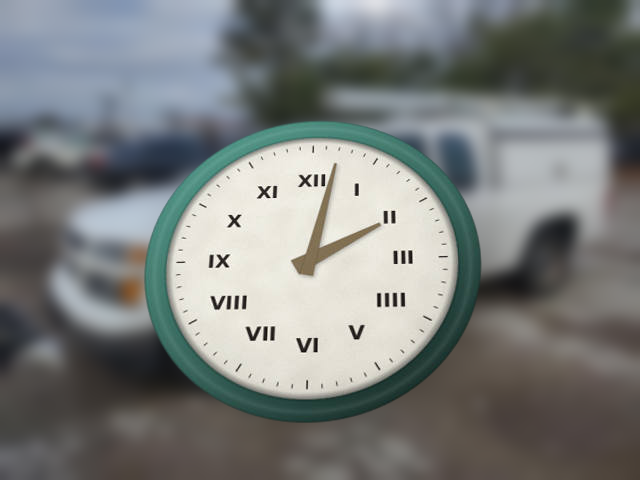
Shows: 2:02
